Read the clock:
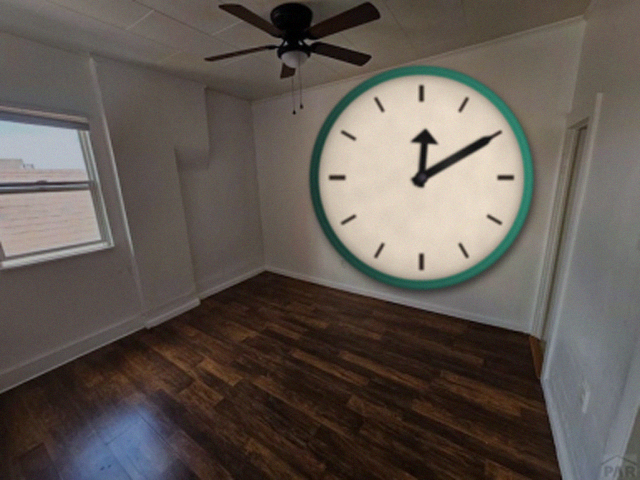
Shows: 12:10
